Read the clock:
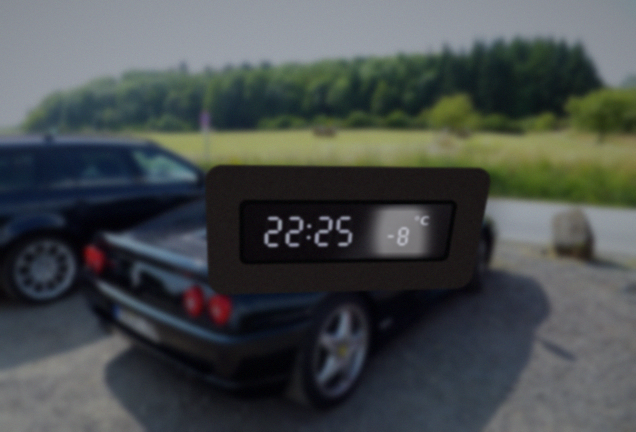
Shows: 22:25
